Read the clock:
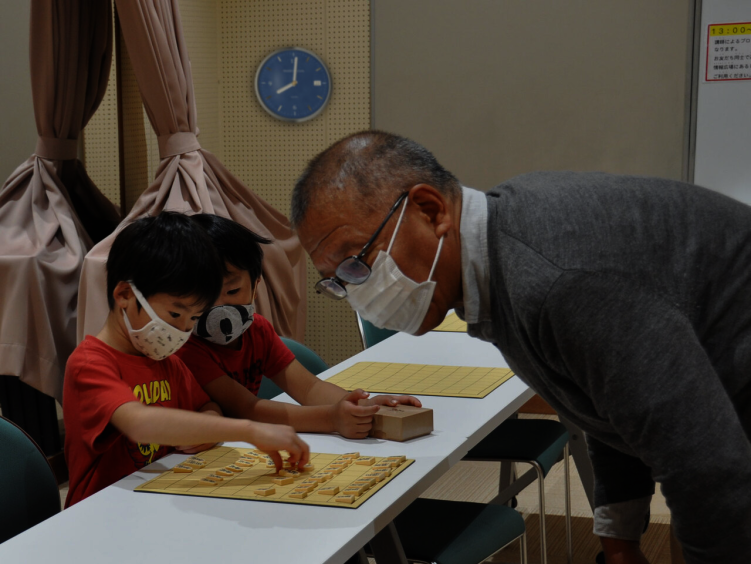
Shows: 8:01
